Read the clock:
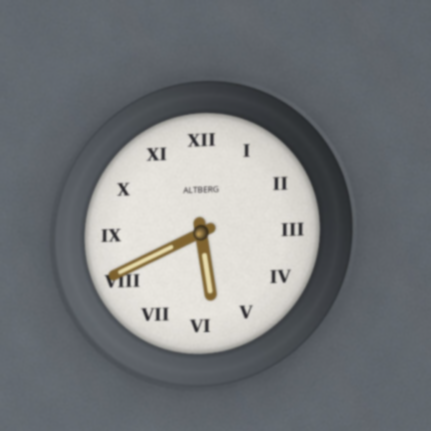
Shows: 5:41
